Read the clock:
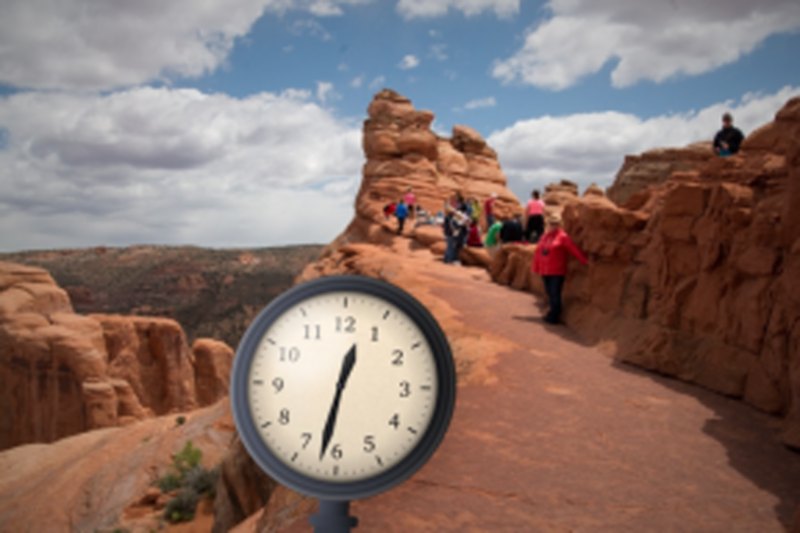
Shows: 12:32
